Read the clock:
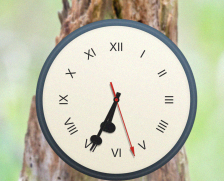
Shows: 6:34:27
